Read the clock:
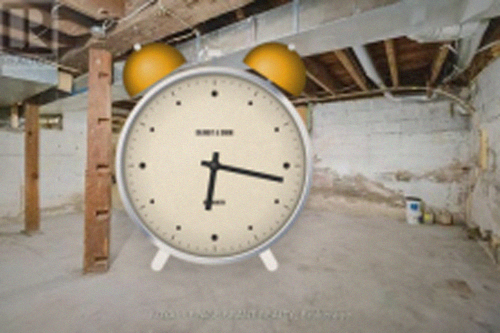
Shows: 6:17
